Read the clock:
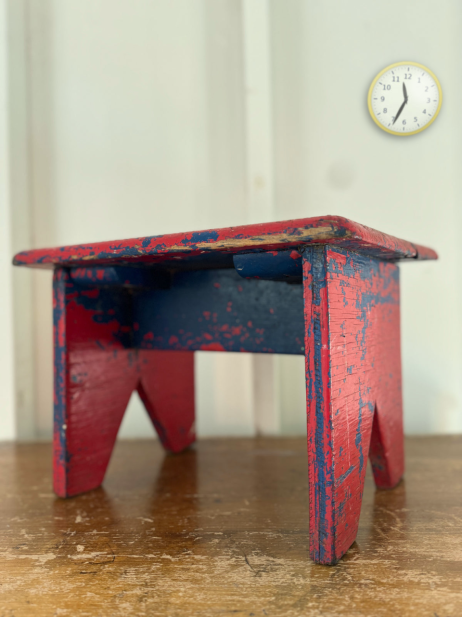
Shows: 11:34
